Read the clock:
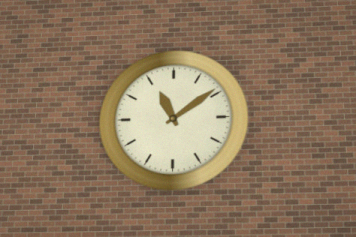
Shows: 11:09
